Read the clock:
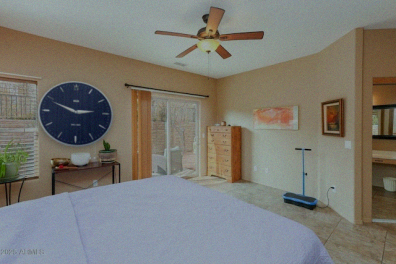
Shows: 2:49
